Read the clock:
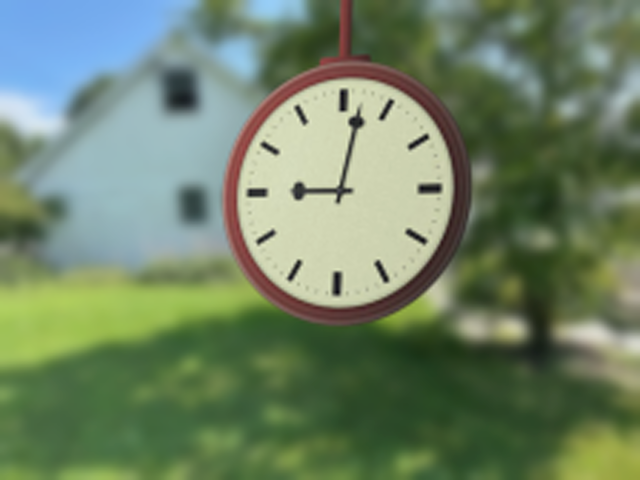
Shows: 9:02
